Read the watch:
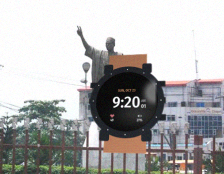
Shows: 9:20
